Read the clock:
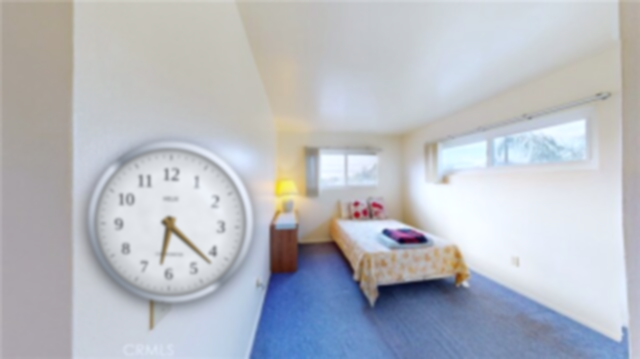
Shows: 6:22
